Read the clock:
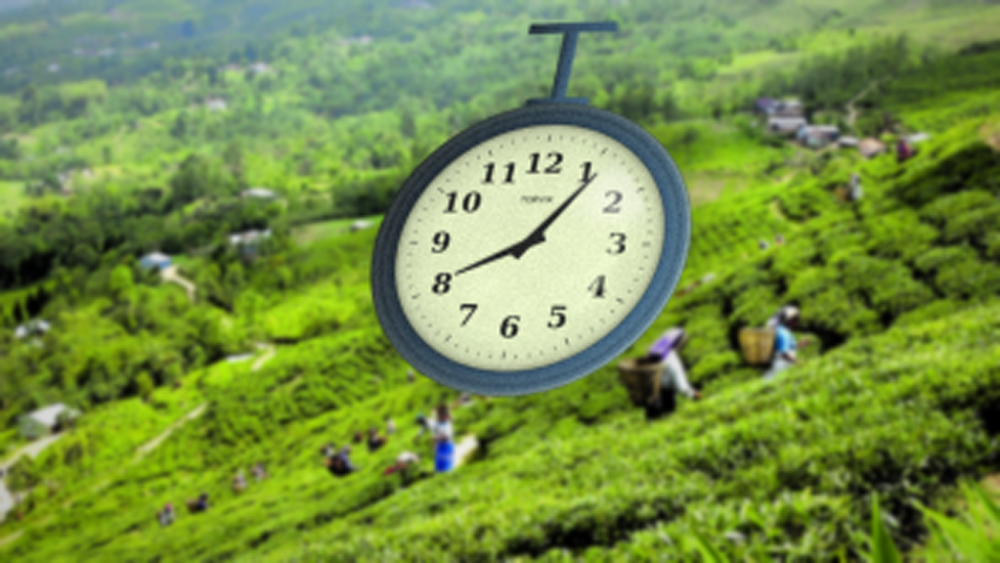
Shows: 8:06
